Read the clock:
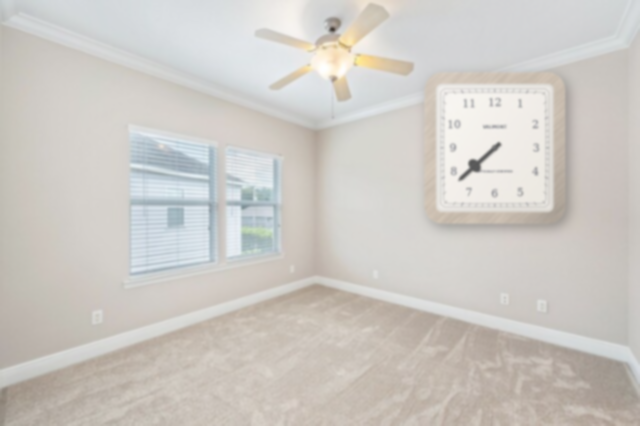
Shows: 7:38
